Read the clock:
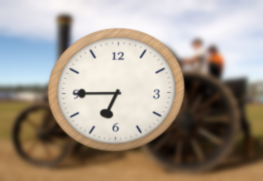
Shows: 6:45
